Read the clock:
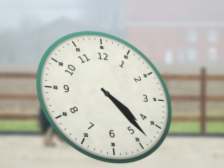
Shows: 4:23
